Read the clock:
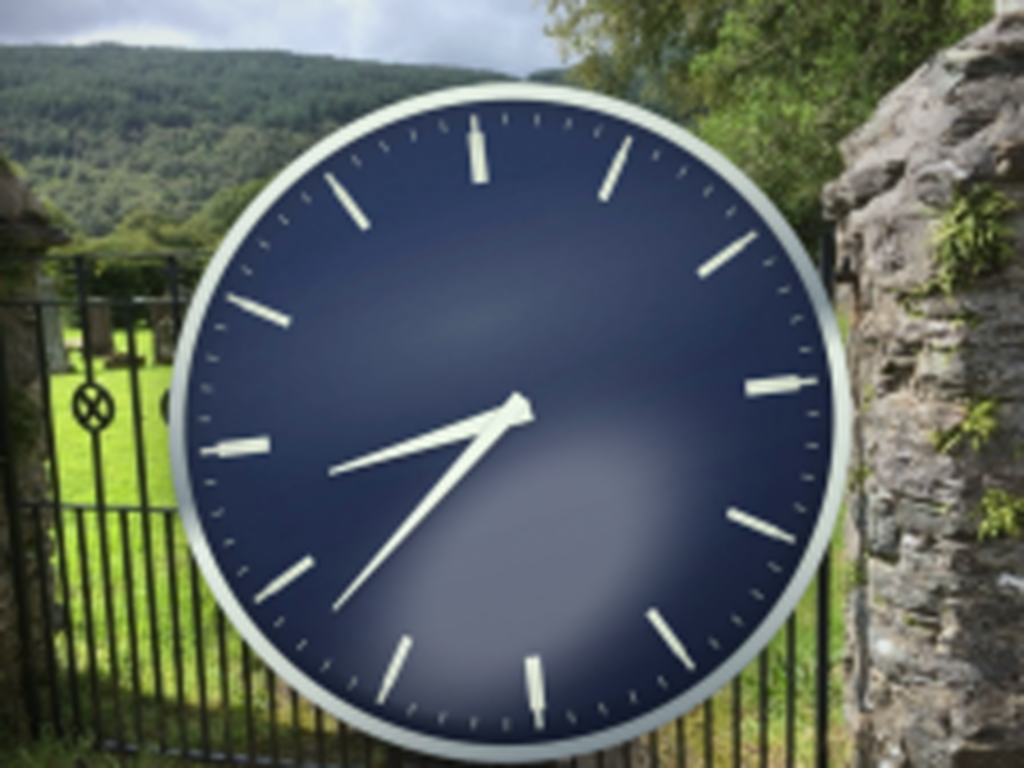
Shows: 8:38
